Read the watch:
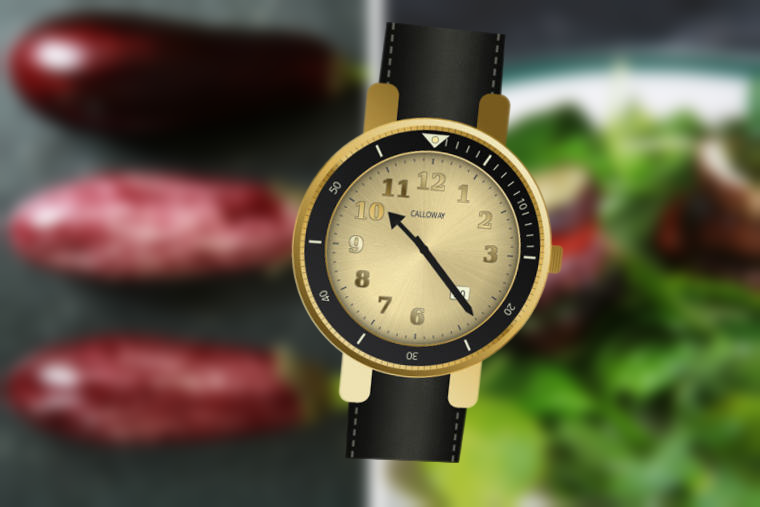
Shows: 10:23
